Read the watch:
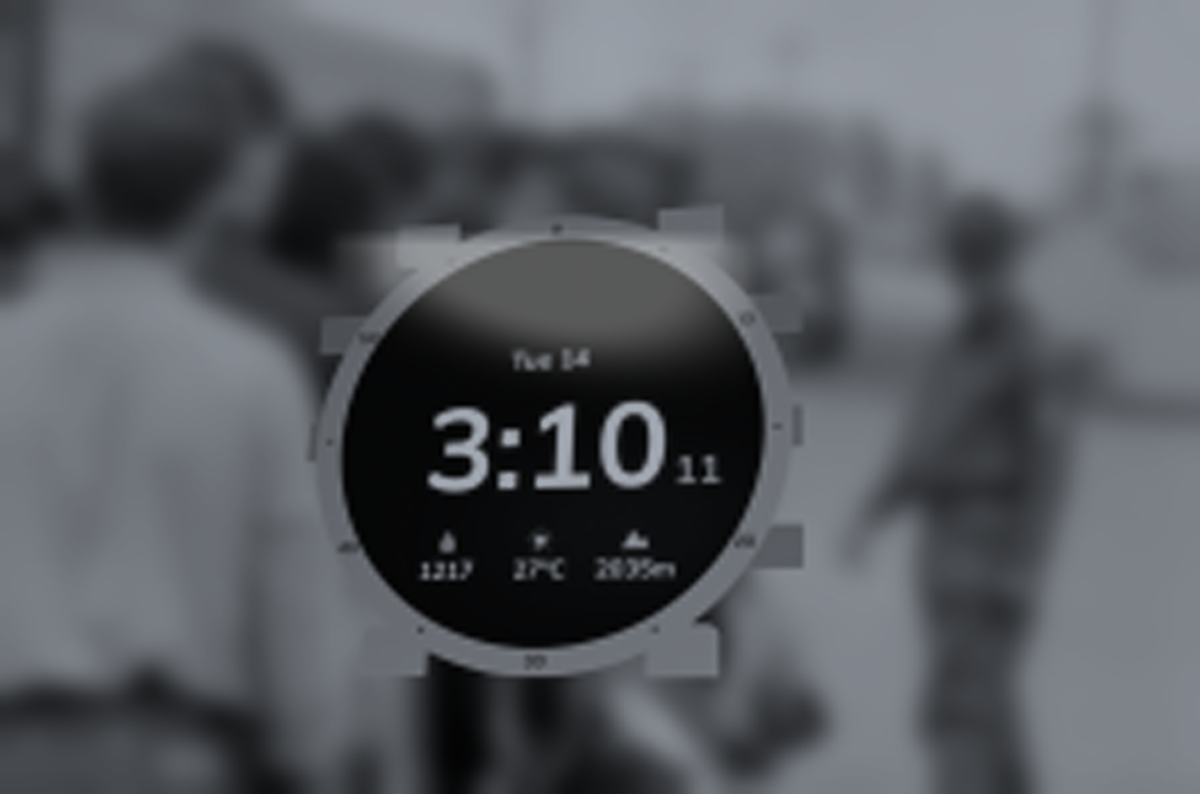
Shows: 3:10:11
